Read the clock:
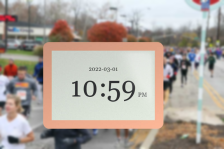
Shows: 10:59
